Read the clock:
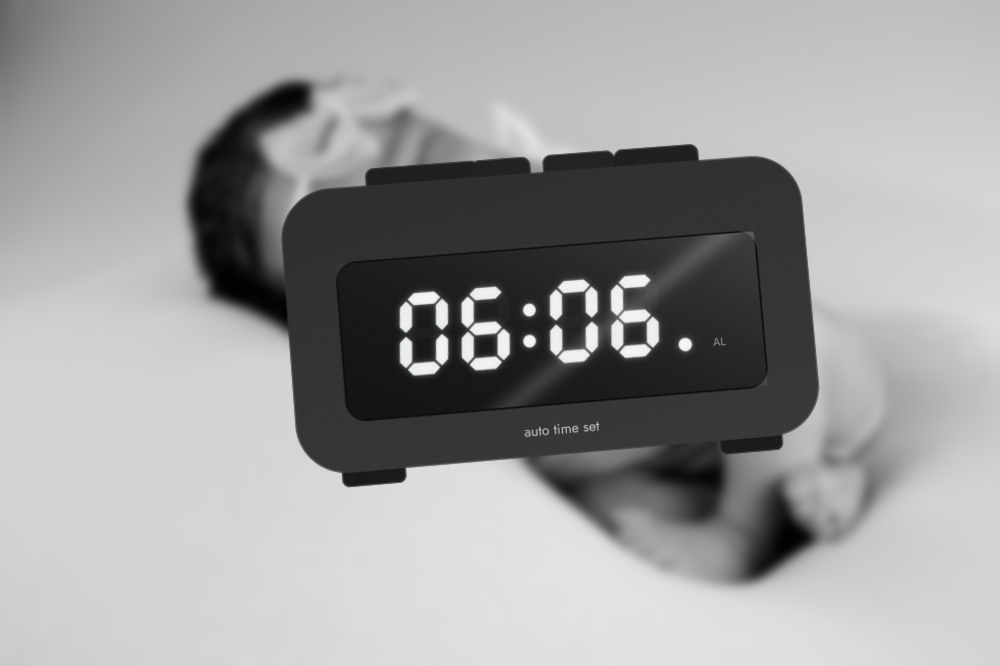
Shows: 6:06
